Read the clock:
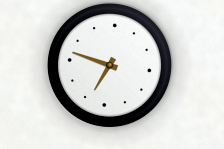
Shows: 6:47
